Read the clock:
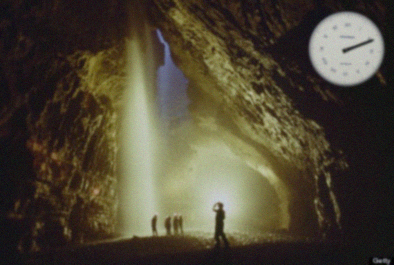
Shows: 2:11
